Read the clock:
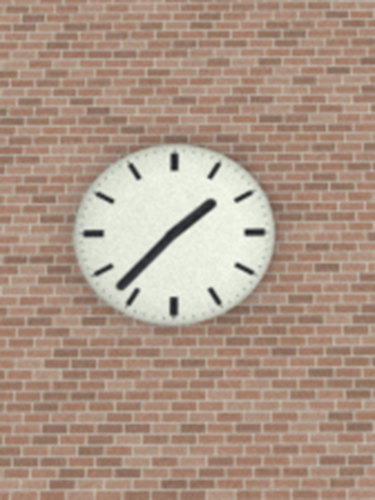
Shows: 1:37
